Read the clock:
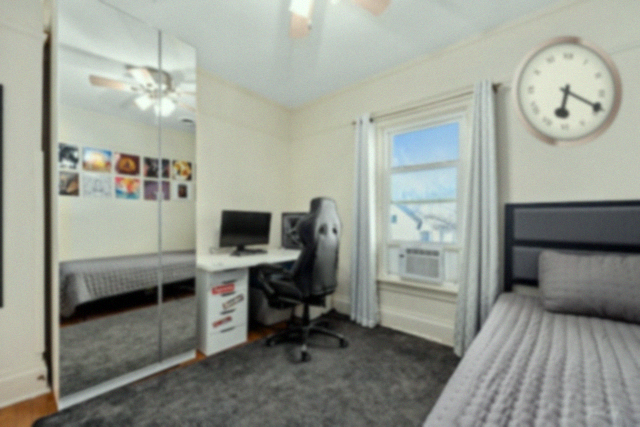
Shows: 6:19
